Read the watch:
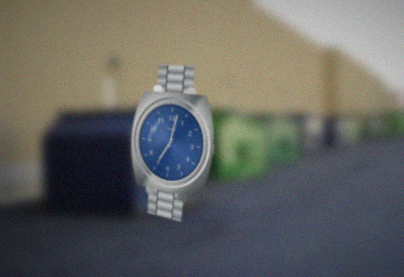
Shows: 7:02
